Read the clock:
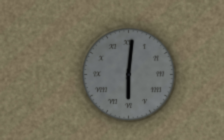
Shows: 6:01
